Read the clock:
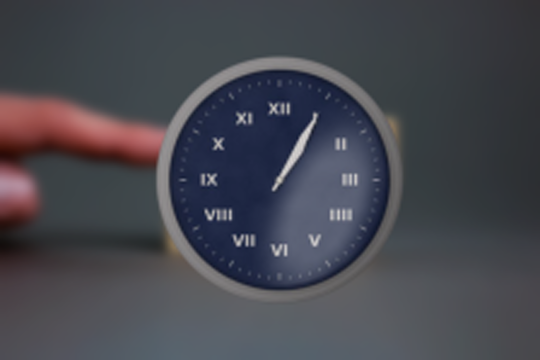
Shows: 1:05
